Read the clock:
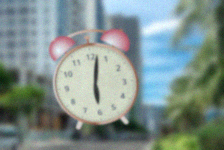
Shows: 6:02
